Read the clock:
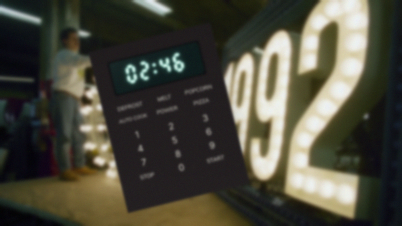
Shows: 2:46
